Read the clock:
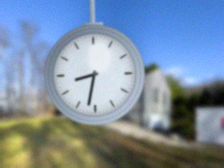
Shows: 8:32
